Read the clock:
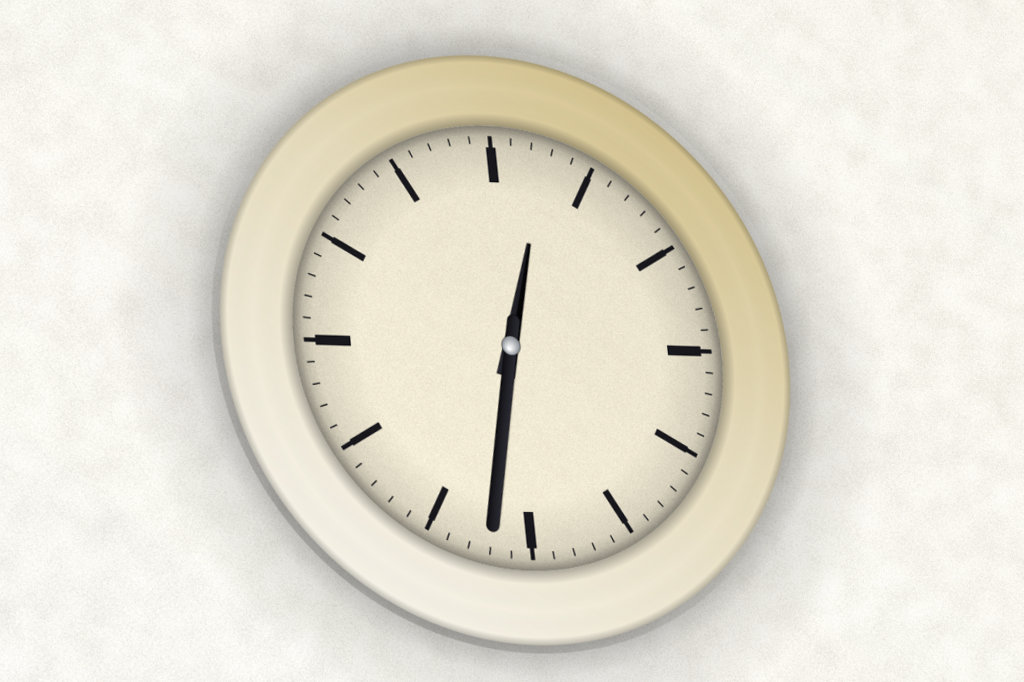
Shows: 12:32
